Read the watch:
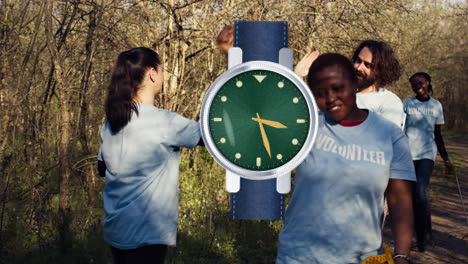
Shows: 3:27
